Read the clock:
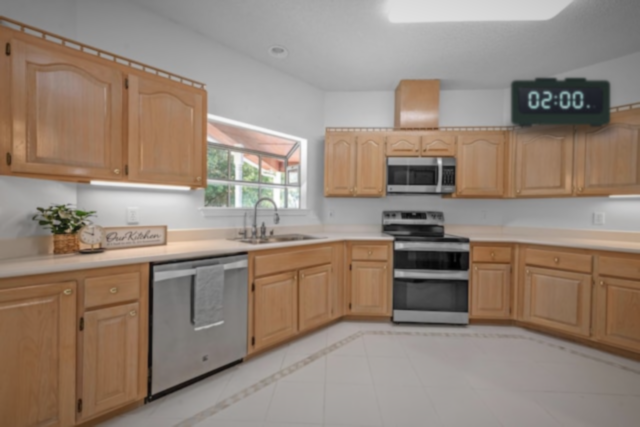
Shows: 2:00
